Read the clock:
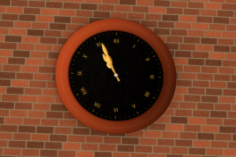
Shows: 10:56
